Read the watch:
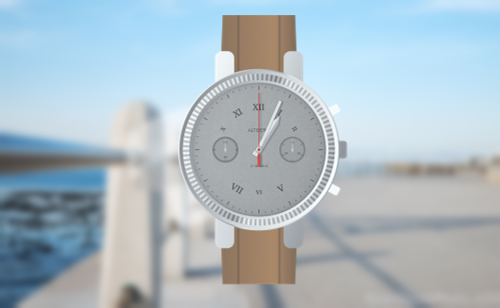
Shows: 1:04
